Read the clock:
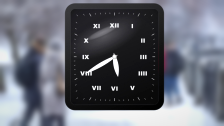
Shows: 5:40
